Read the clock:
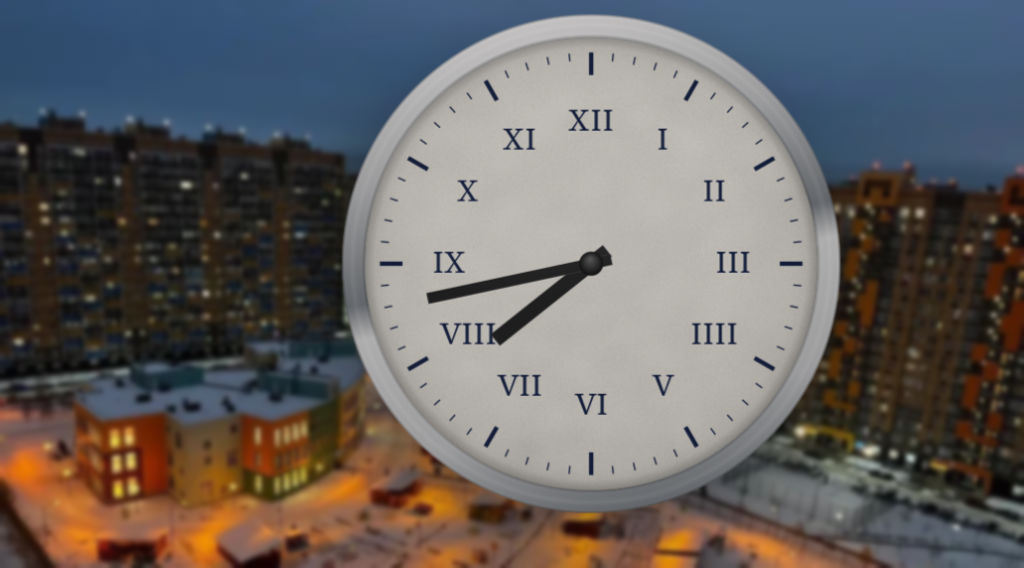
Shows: 7:43
